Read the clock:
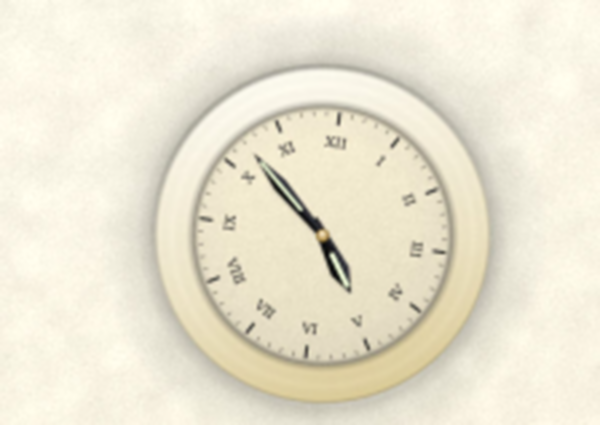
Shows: 4:52
